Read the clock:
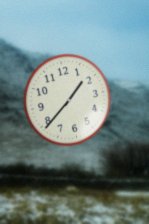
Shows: 1:39
